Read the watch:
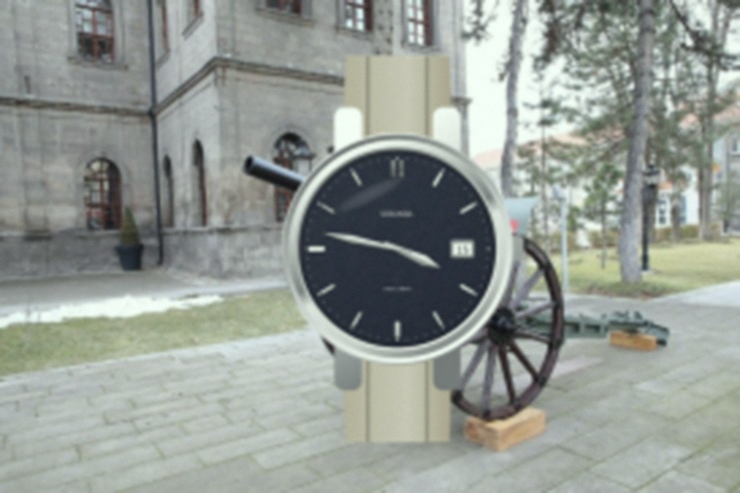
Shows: 3:47
